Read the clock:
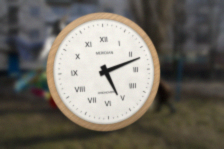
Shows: 5:12
